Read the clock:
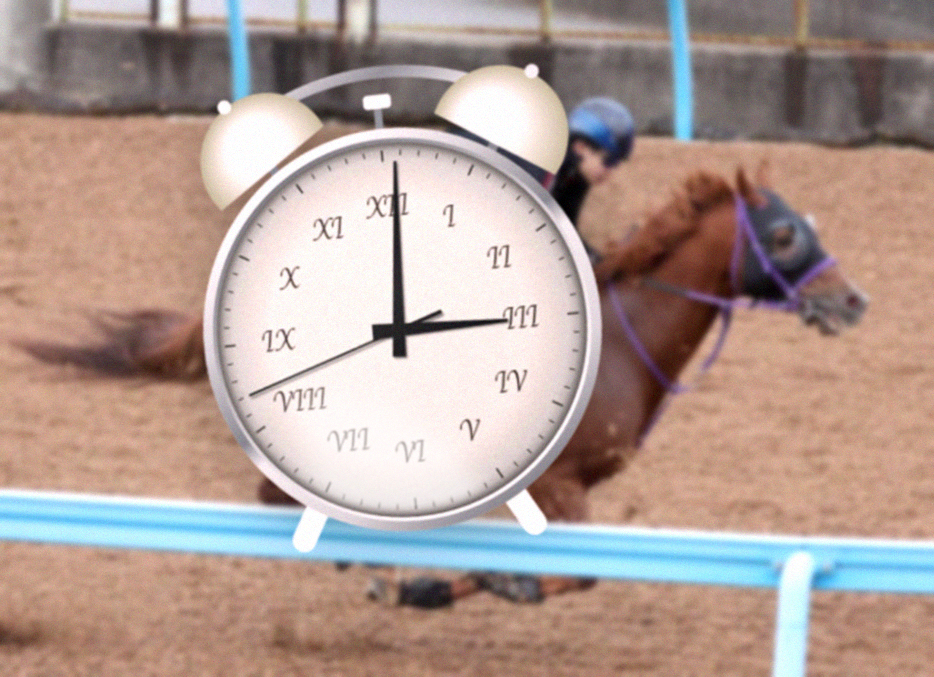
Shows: 3:00:42
